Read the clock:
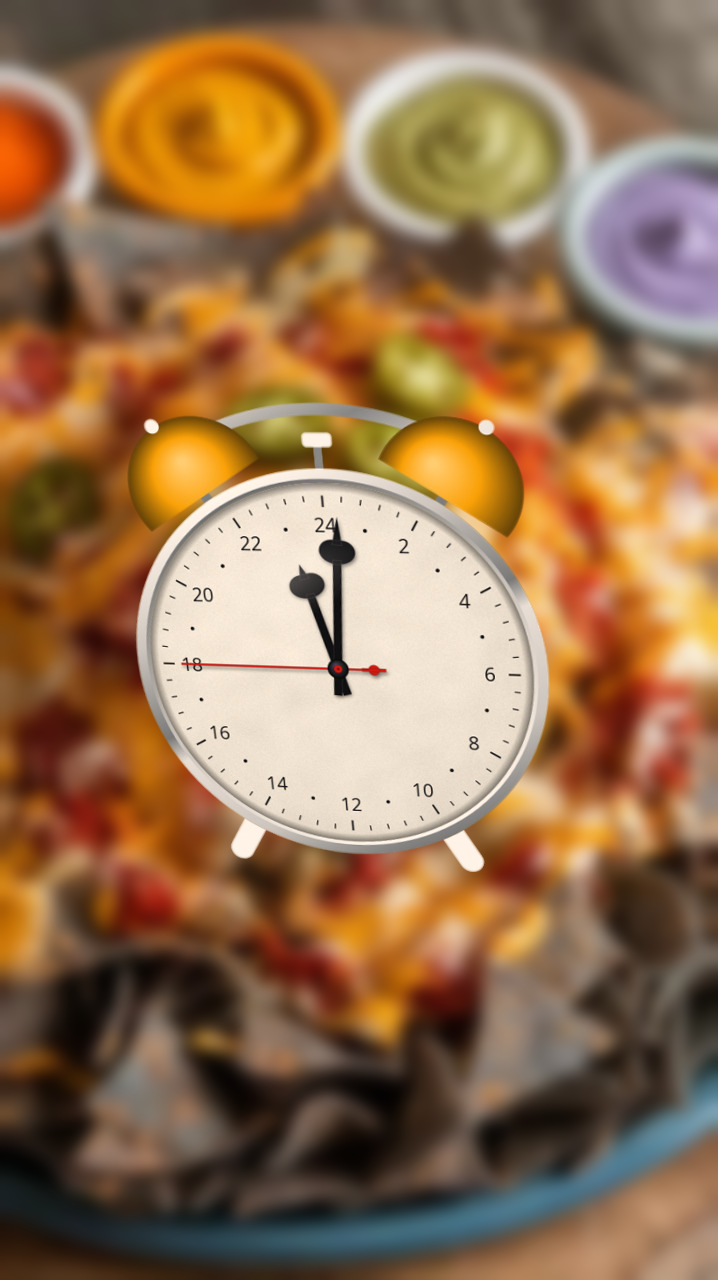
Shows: 23:00:45
